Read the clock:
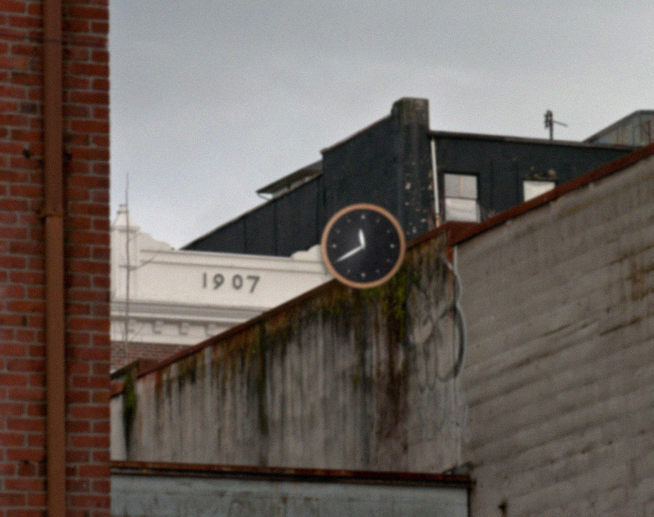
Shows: 11:40
